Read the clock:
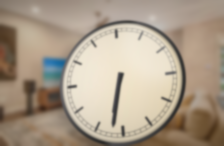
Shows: 6:32
